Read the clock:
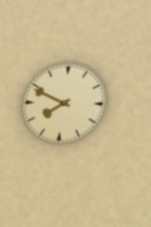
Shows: 7:49
